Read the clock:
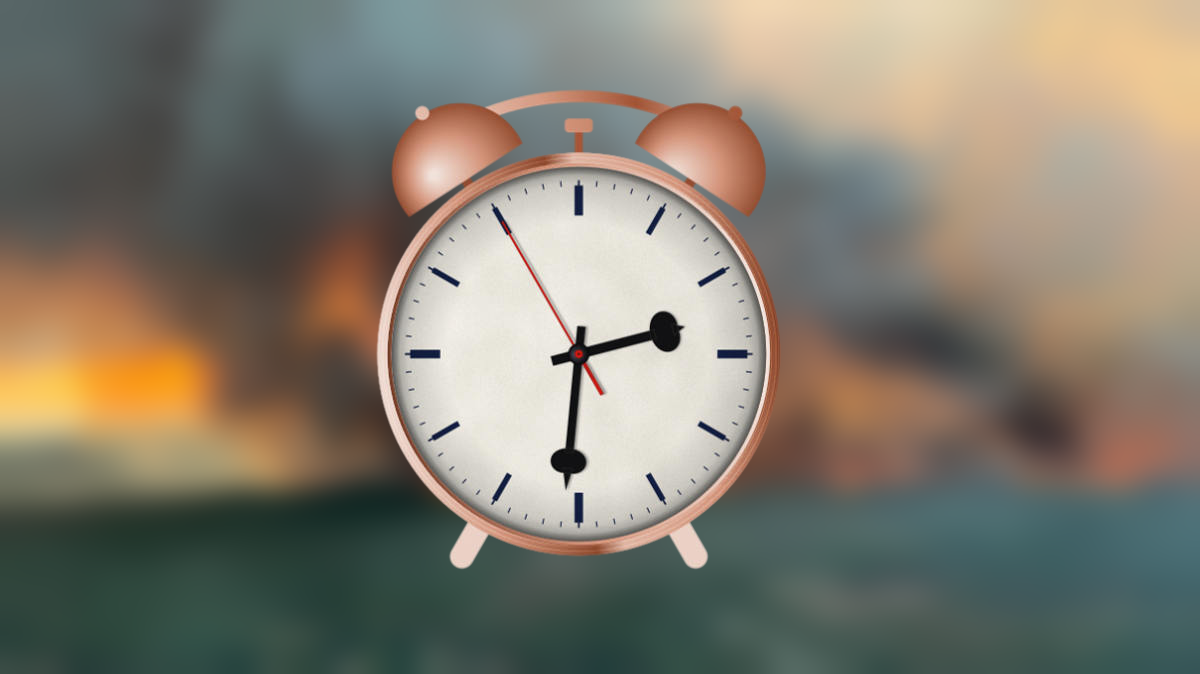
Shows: 2:30:55
